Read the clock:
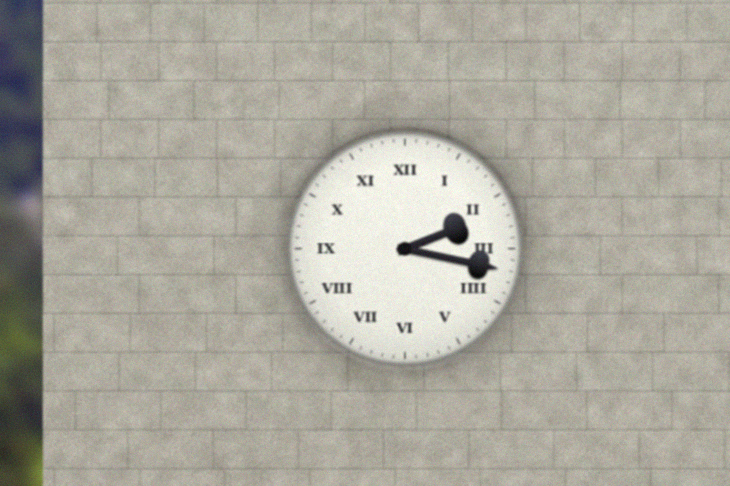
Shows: 2:17
